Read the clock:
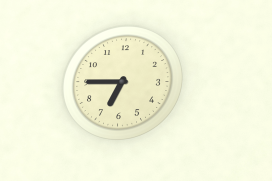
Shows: 6:45
